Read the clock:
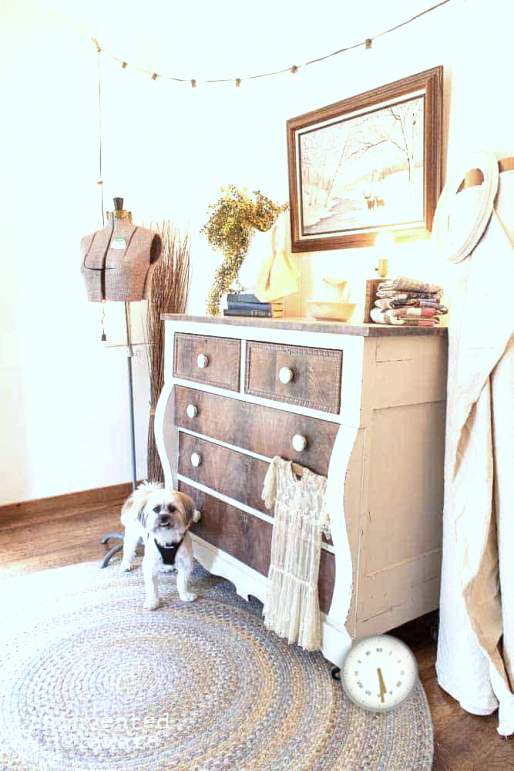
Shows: 5:29
